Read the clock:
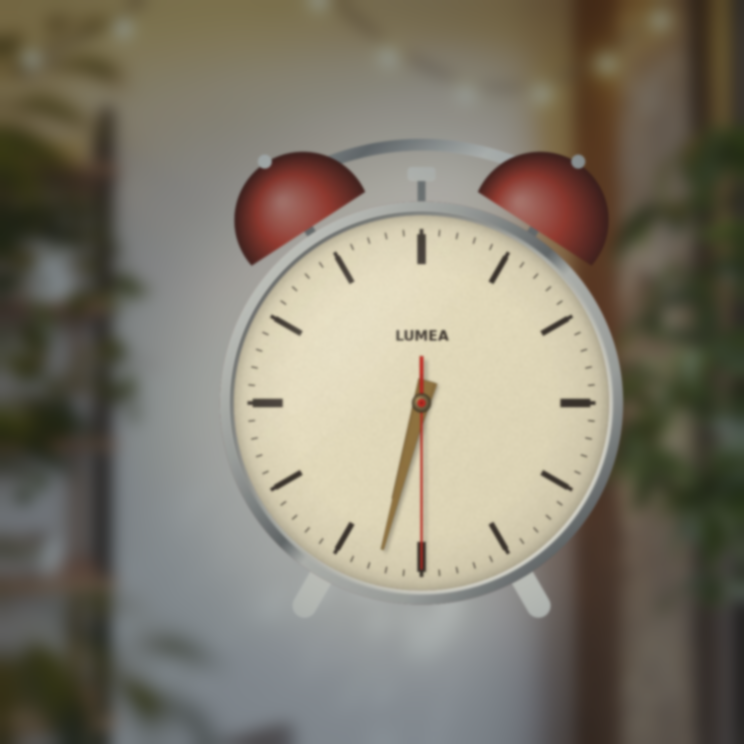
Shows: 6:32:30
